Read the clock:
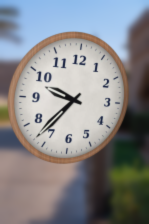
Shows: 9:37
